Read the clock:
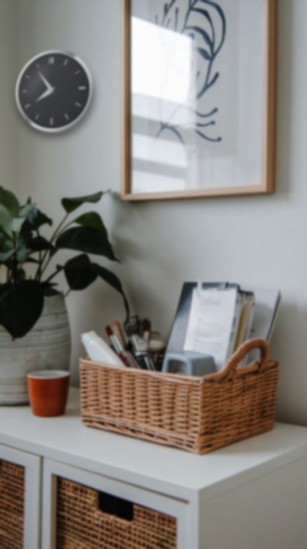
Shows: 7:54
